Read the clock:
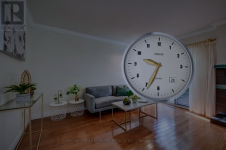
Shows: 9:34
